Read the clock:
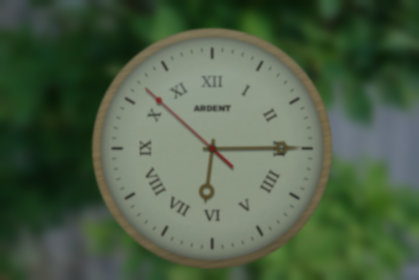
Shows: 6:14:52
